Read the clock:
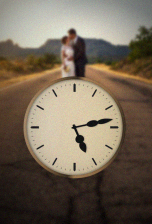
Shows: 5:13
